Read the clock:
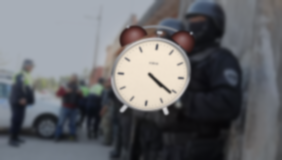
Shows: 4:21
